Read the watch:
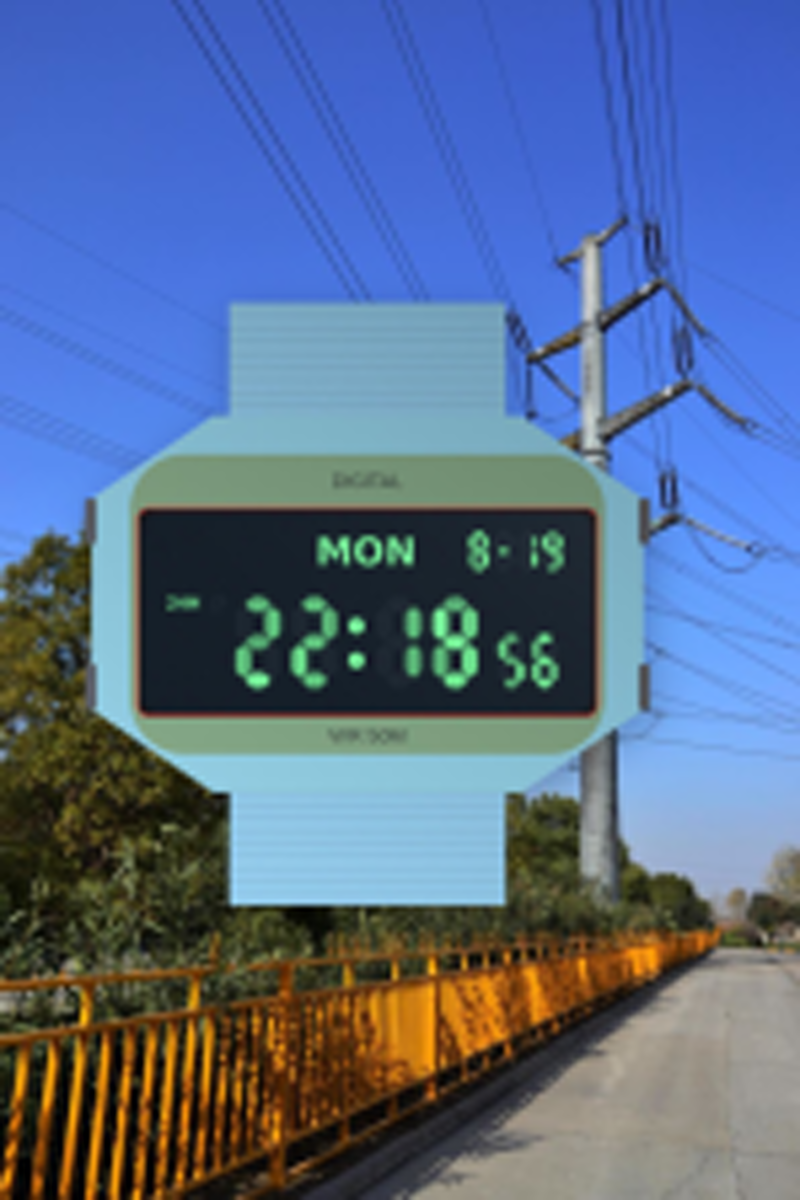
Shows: 22:18:56
